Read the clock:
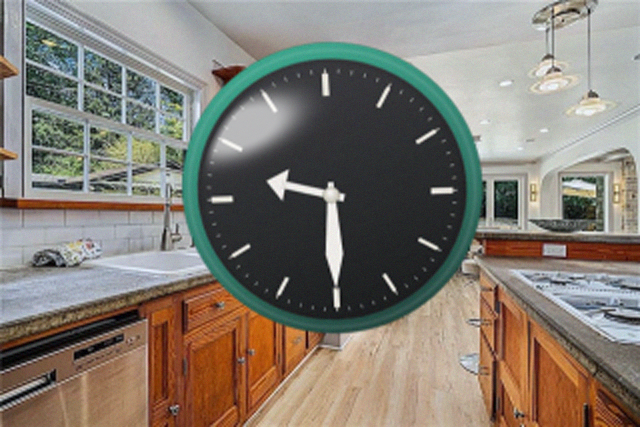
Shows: 9:30
